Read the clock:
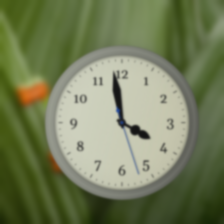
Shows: 3:58:27
